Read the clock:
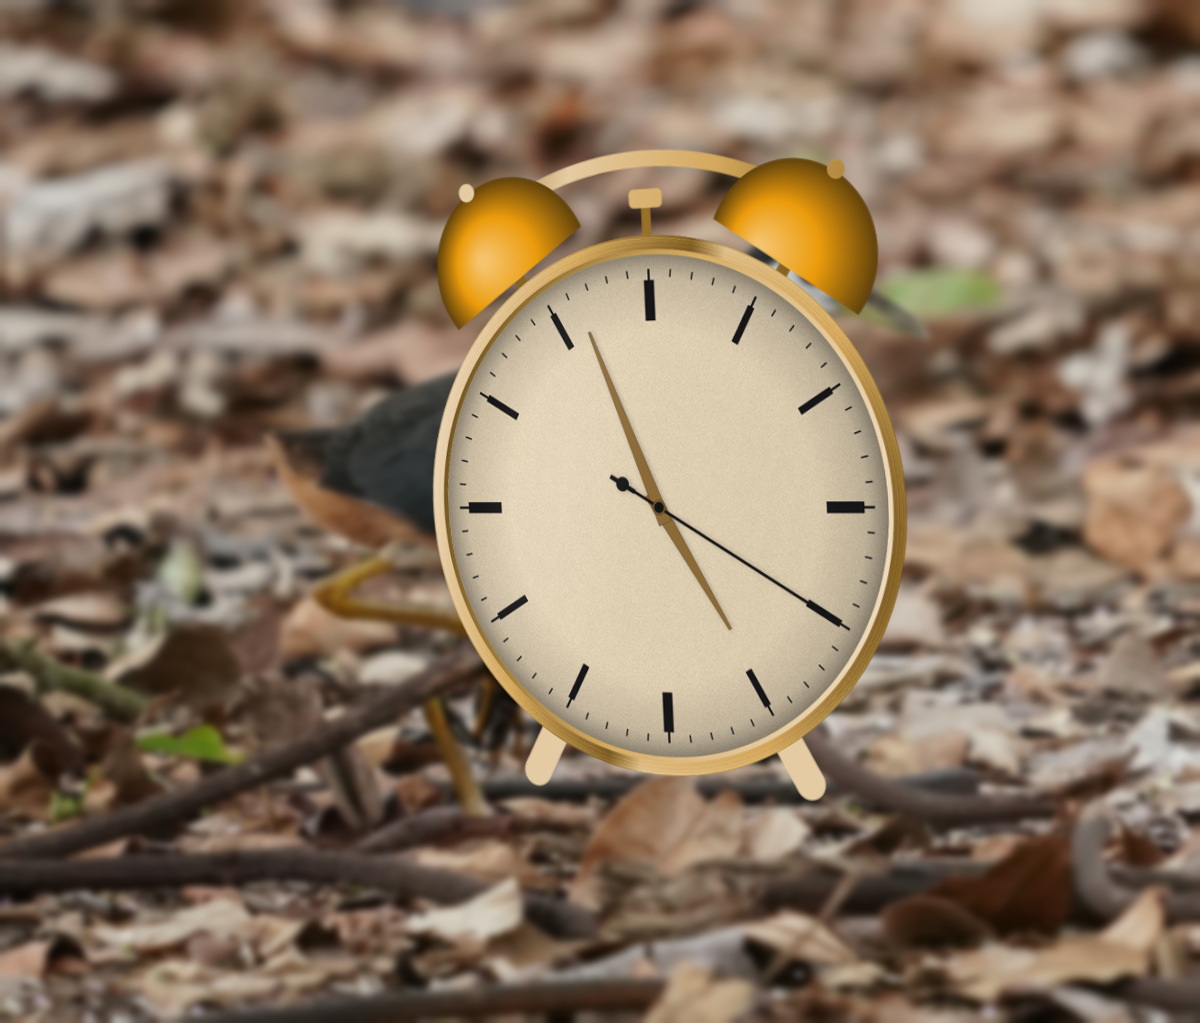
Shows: 4:56:20
